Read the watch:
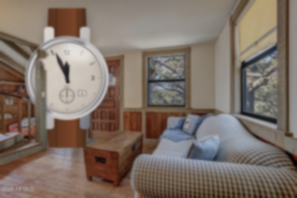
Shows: 11:56
